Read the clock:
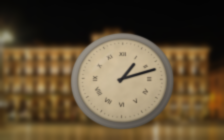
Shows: 1:12
